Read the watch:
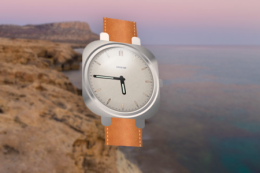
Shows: 5:45
